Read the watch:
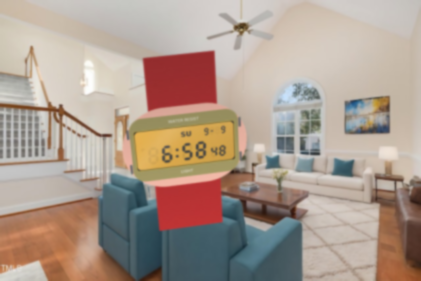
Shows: 6:58:48
